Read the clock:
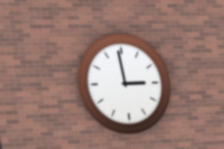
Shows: 2:59
